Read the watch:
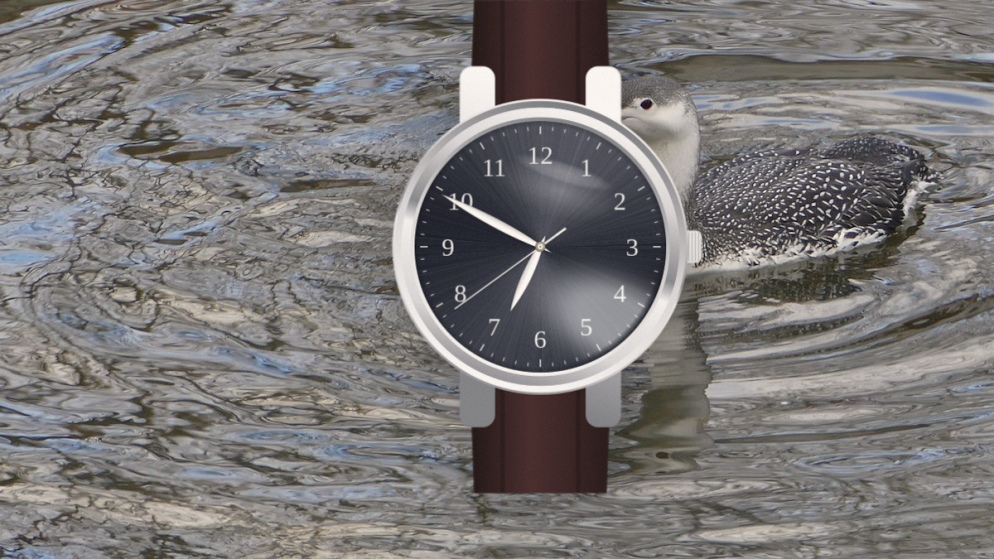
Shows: 6:49:39
